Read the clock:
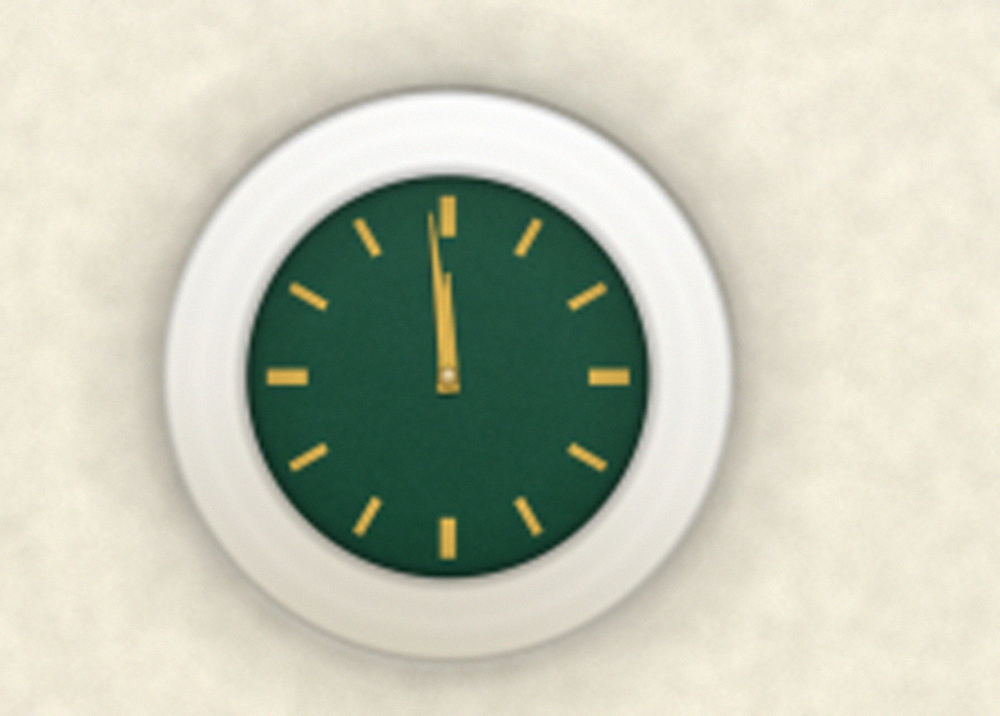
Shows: 11:59
